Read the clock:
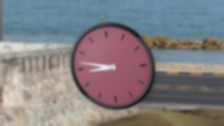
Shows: 8:47
